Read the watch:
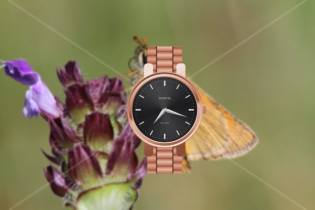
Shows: 7:18
